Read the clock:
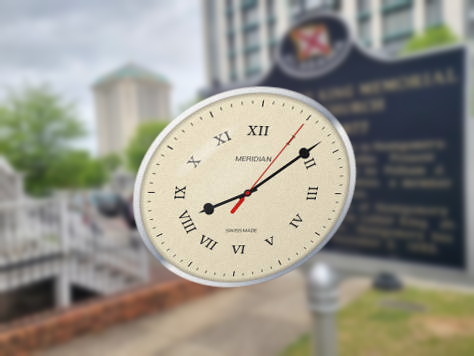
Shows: 8:08:05
